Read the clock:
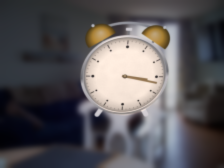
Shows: 3:17
